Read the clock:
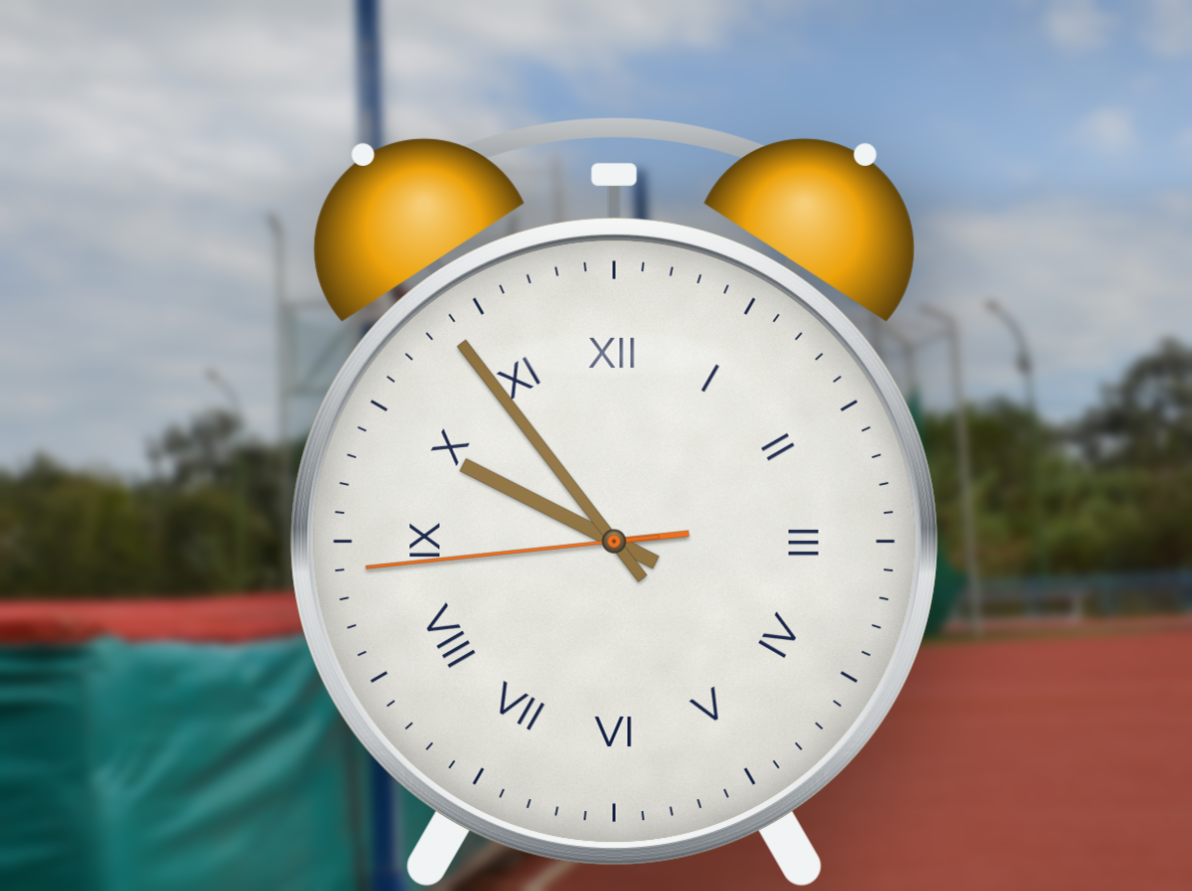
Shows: 9:53:44
